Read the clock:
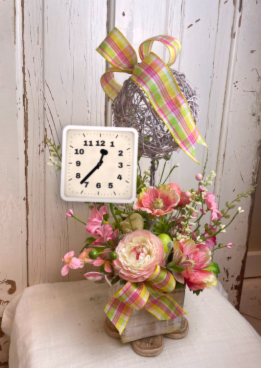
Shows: 12:37
